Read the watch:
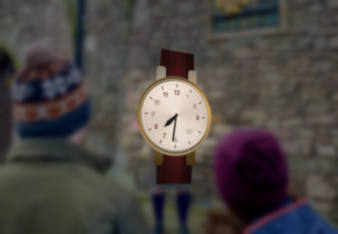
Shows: 7:31
